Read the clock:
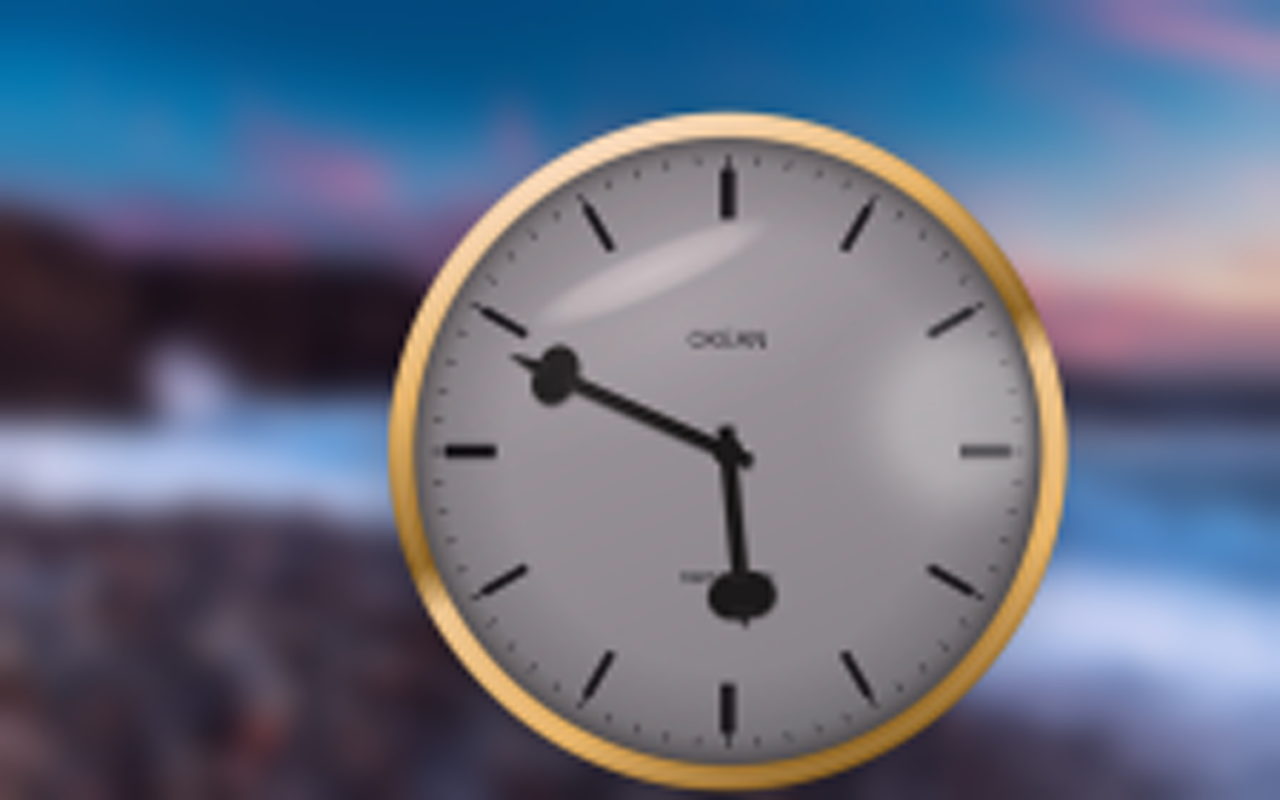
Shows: 5:49
